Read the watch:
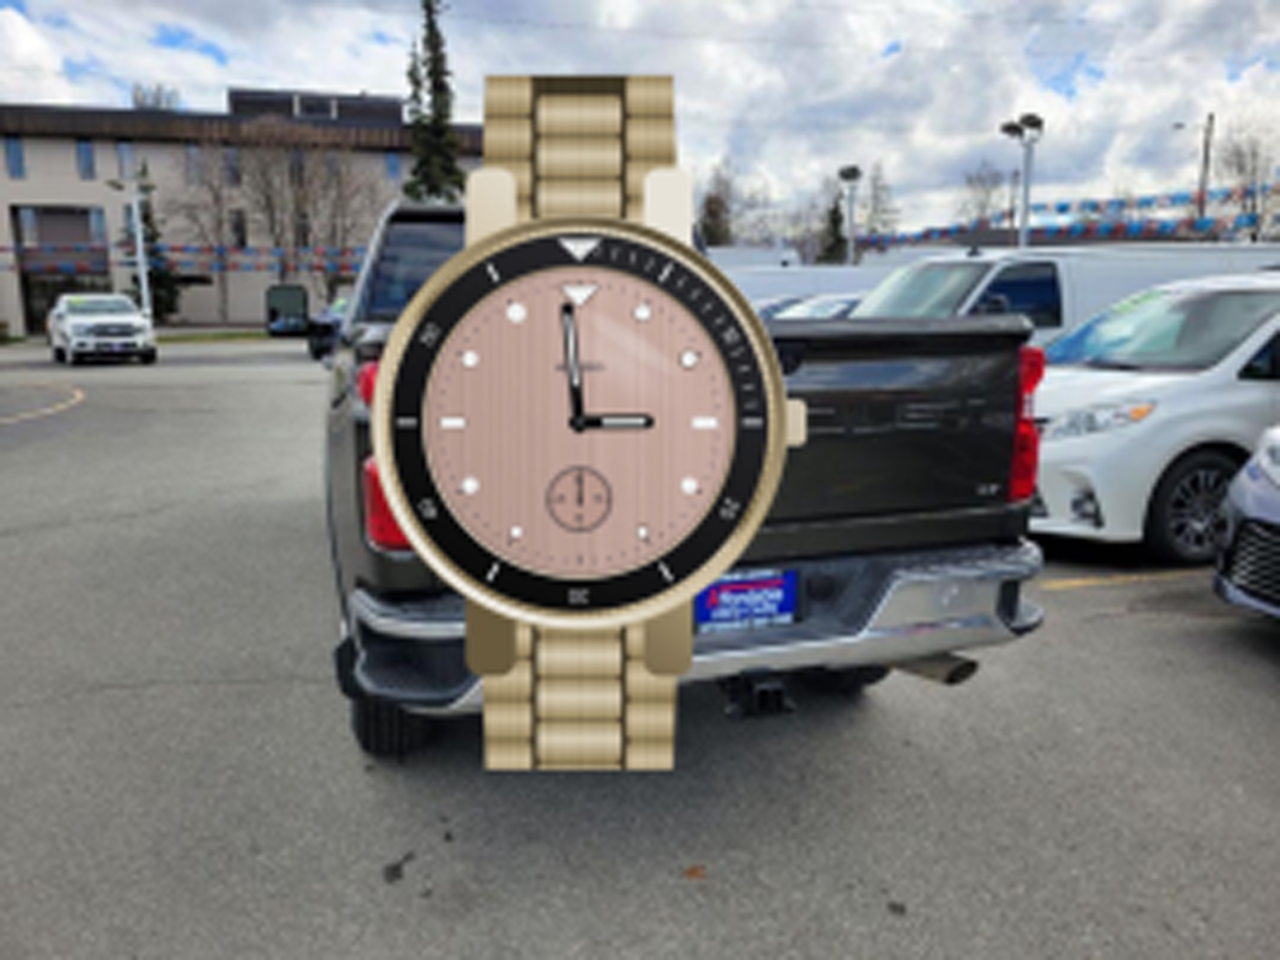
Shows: 2:59
